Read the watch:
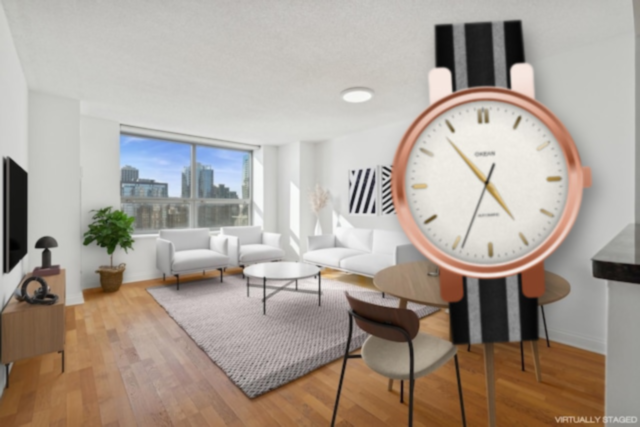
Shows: 4:53:34
